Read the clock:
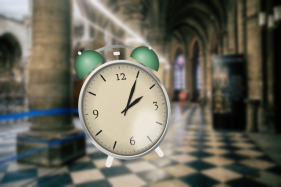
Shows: 2:05
